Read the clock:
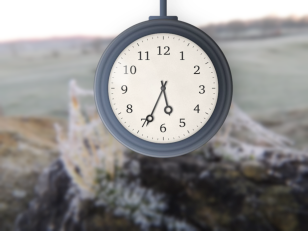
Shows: 5:34
